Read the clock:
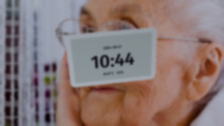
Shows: 10:44
